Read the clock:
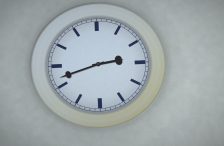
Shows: 2:42
